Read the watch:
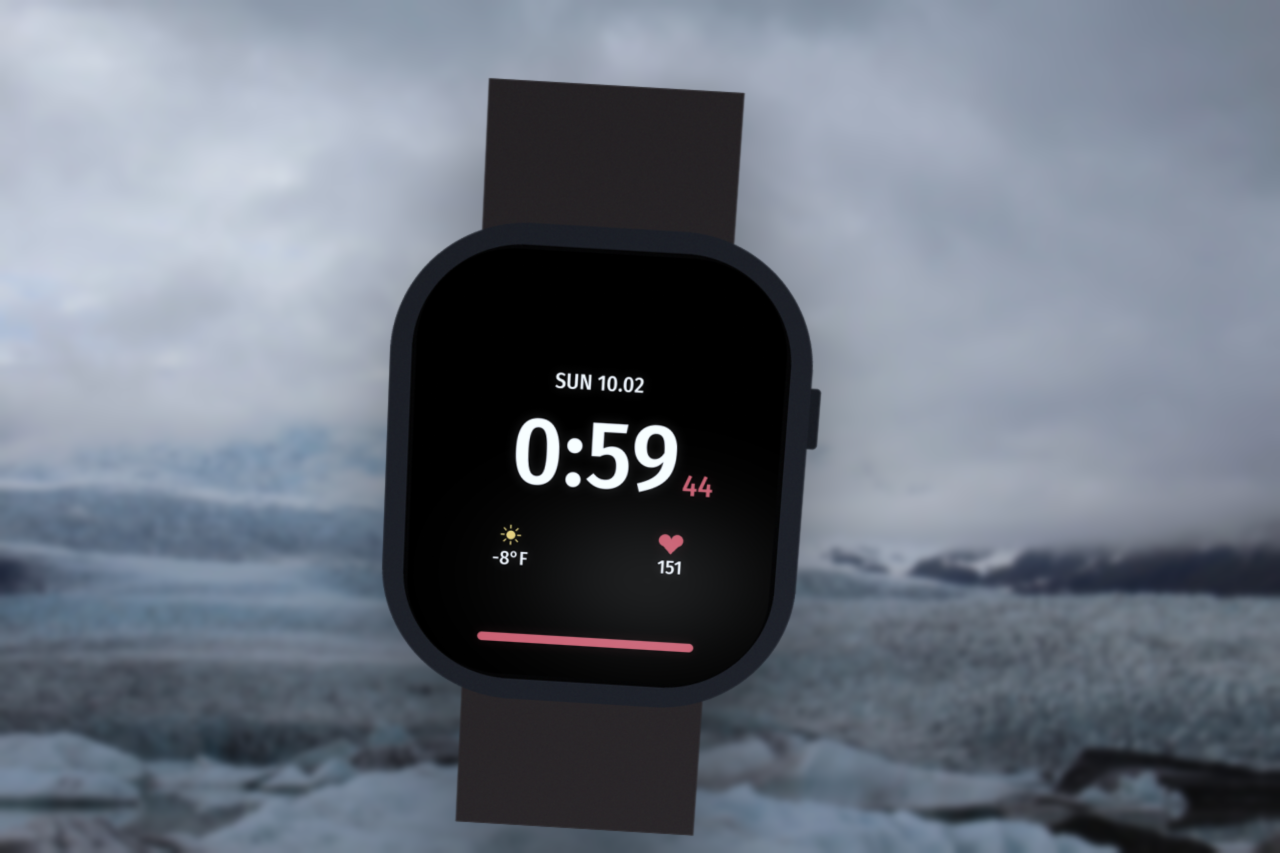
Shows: 0:59:44
